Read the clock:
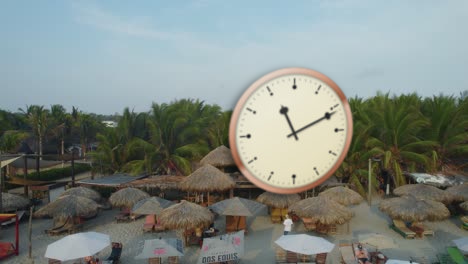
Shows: 11:11
